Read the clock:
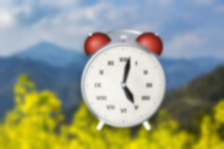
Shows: 5:02
